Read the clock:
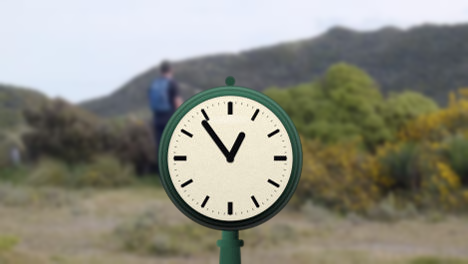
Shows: 12:54
